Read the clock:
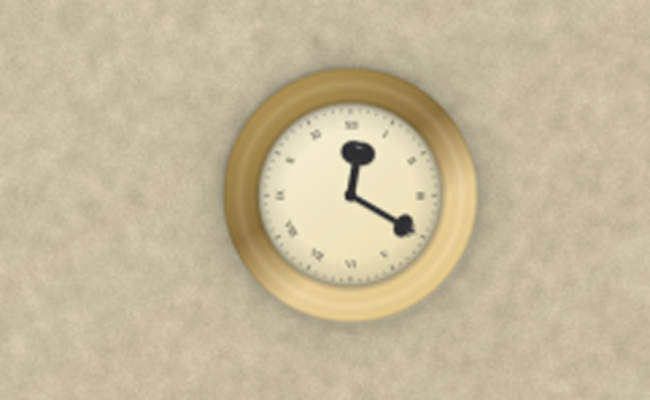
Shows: 12:20
